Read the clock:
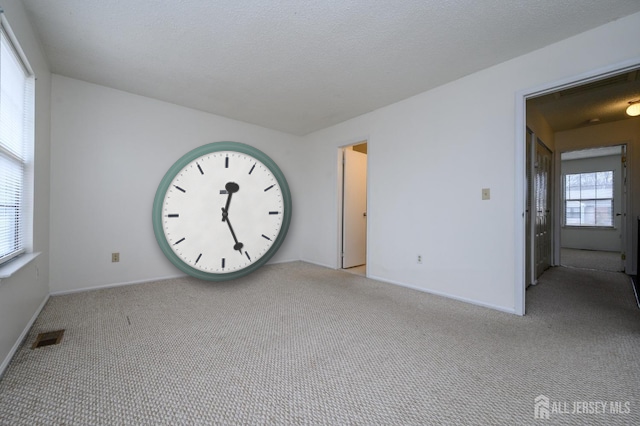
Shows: 12:26
